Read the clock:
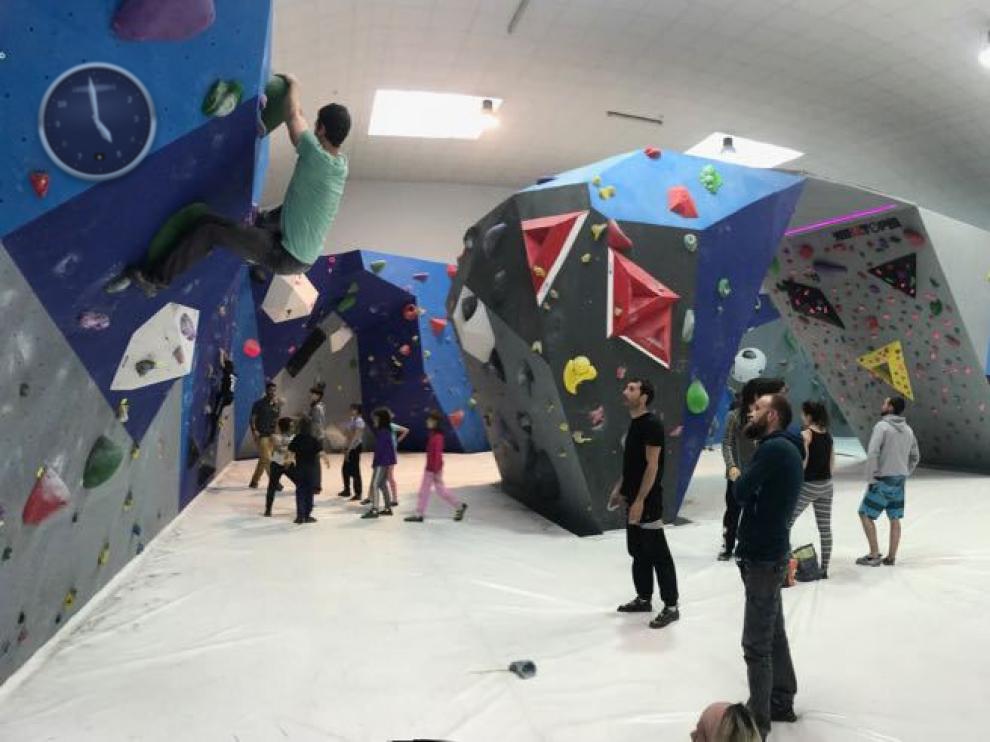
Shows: 4:59
